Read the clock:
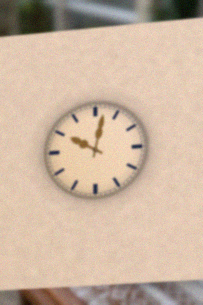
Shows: 10:02
